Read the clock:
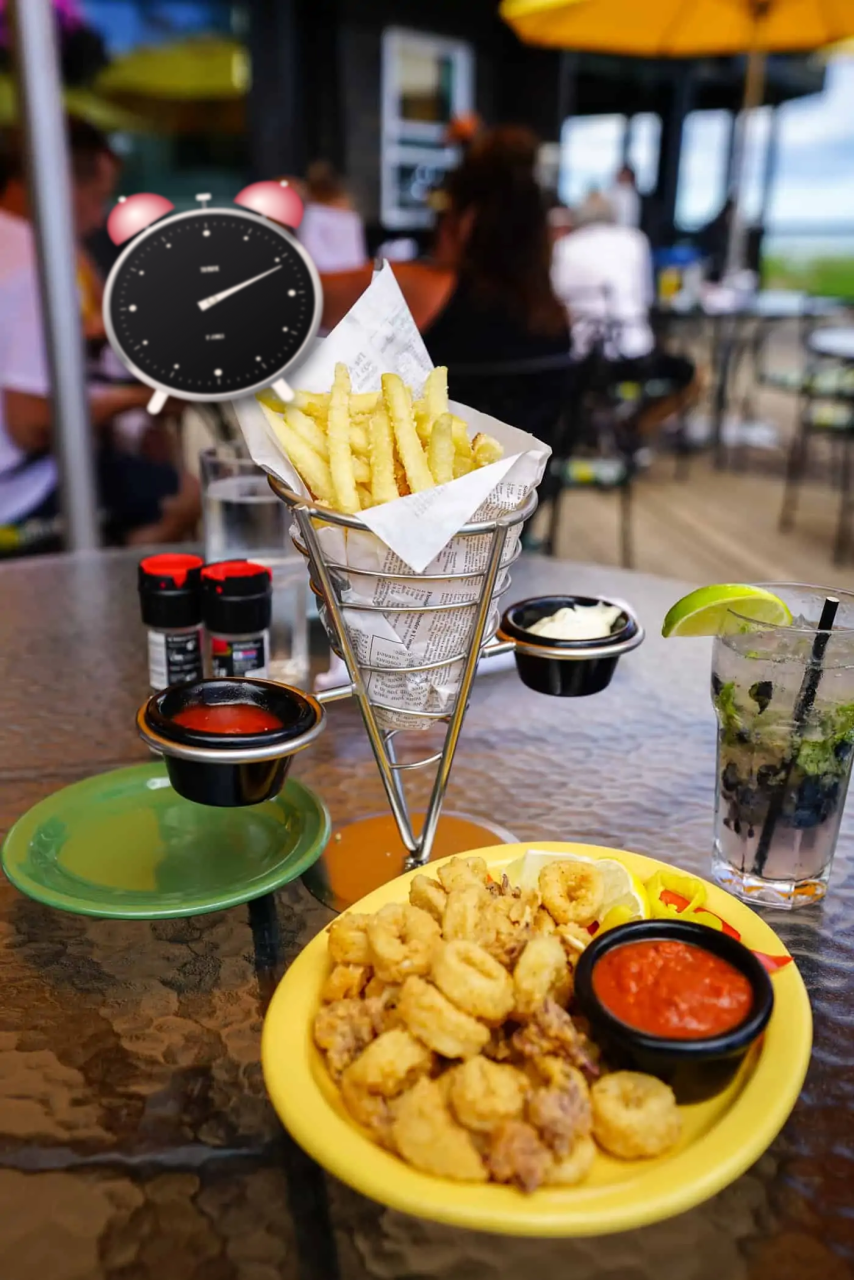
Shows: 2:11
